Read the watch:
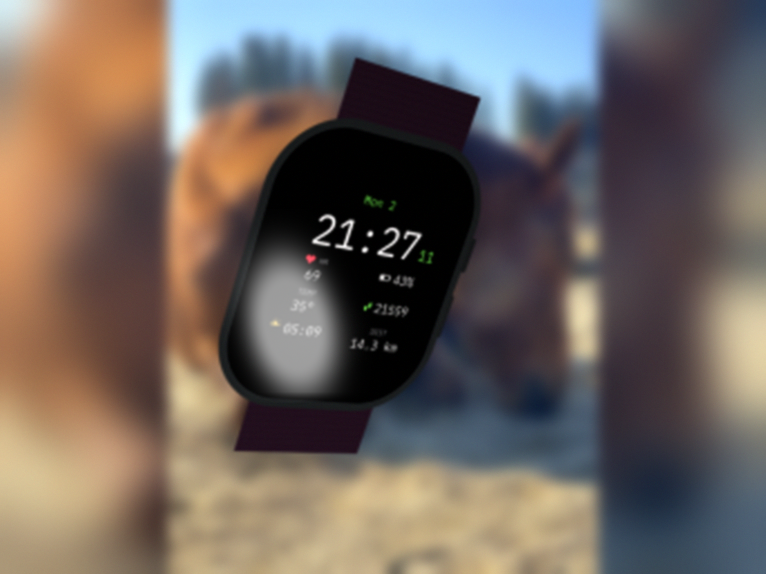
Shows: 21:27
